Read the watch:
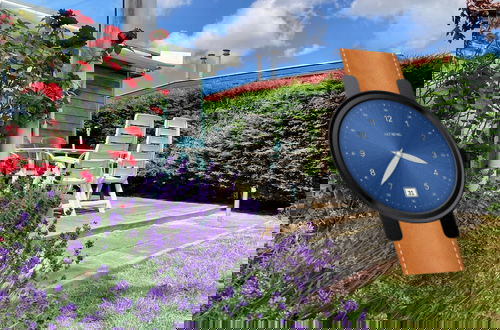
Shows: 3:37
